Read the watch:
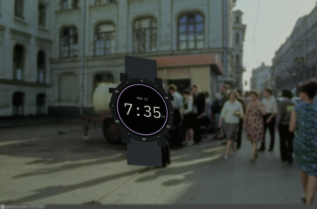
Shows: 7:35
